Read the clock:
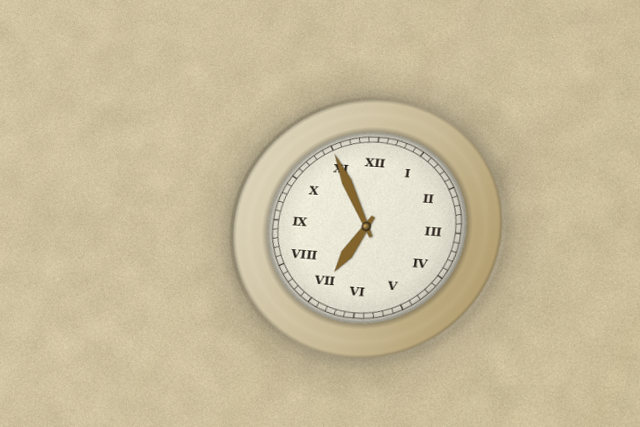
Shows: 6:55
